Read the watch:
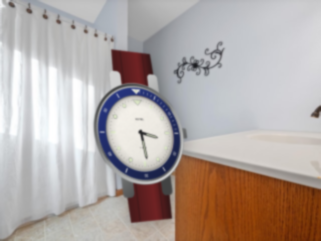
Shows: 3:29
